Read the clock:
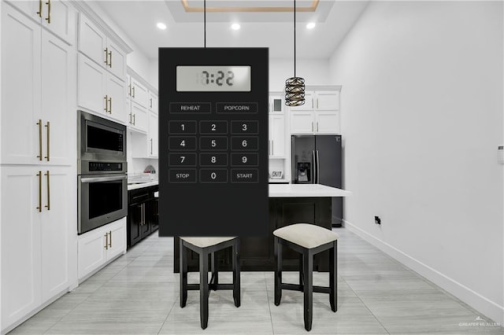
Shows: 7:22
